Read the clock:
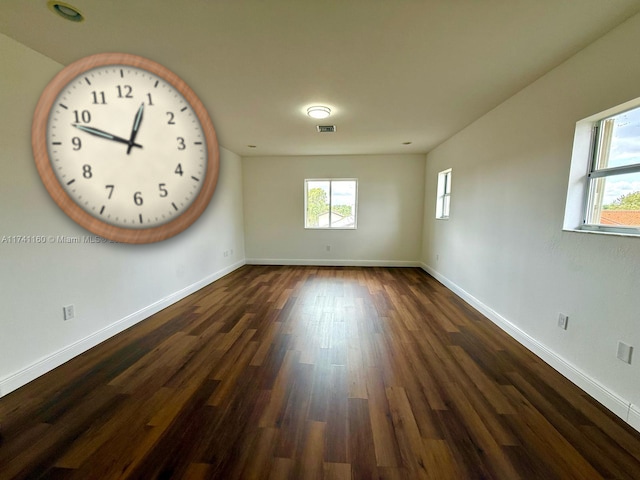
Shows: 12:48
